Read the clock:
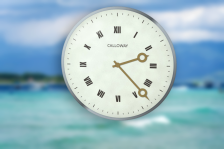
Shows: 2:23
